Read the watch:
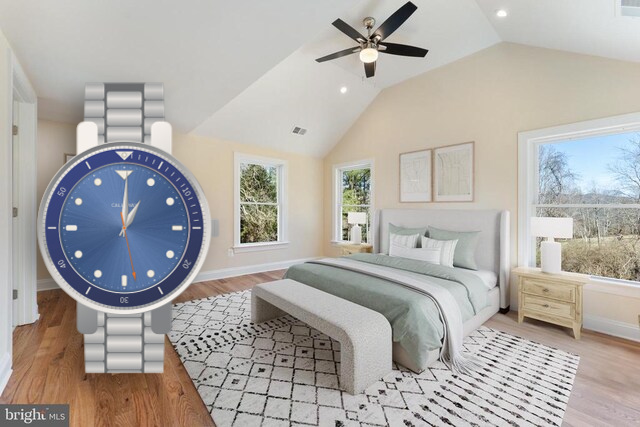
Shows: 1:00:28
